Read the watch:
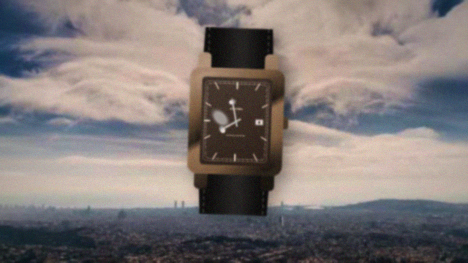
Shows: 7:58
